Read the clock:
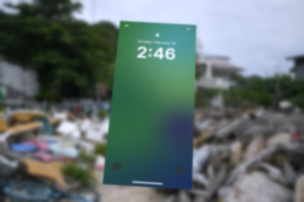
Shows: 2:46
